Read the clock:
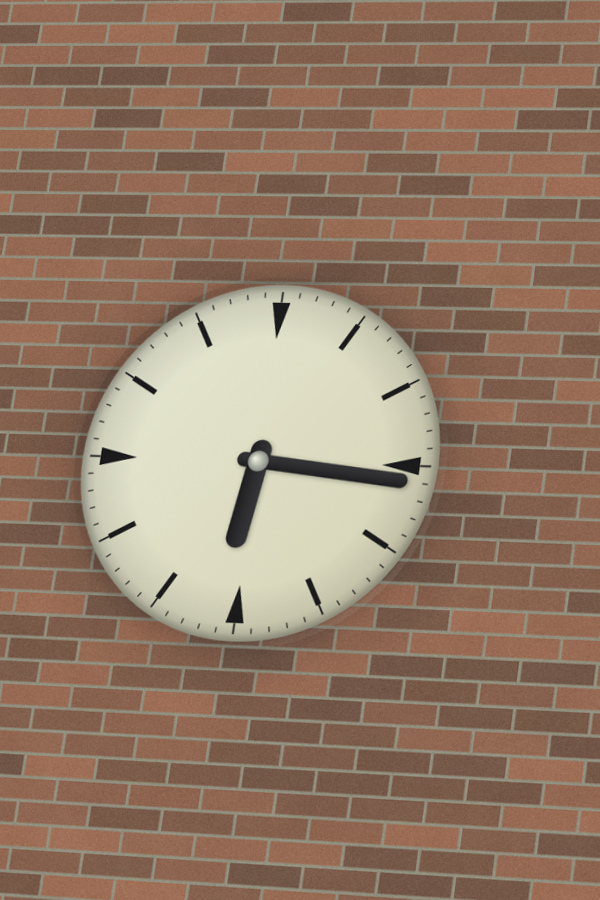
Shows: 6:16
